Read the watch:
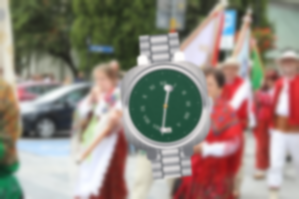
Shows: 12:32
